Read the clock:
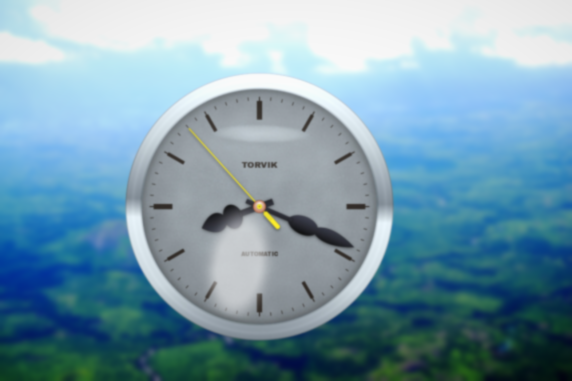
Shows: 8:18:53
